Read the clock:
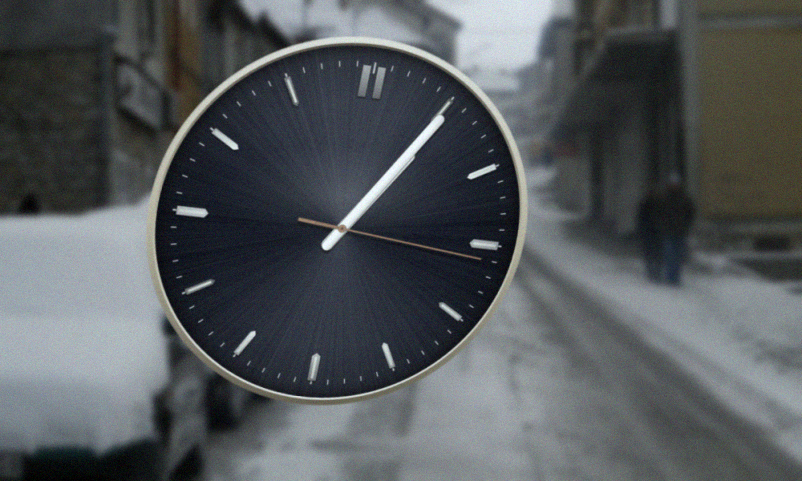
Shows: 1:05:16
